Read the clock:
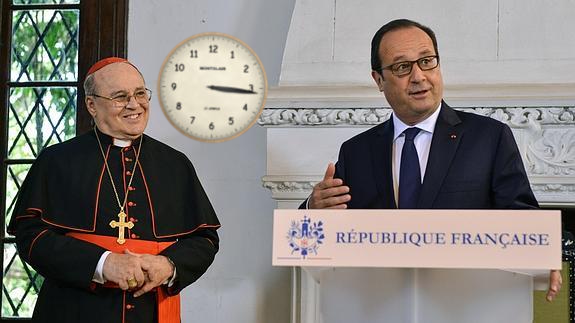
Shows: 3:16
